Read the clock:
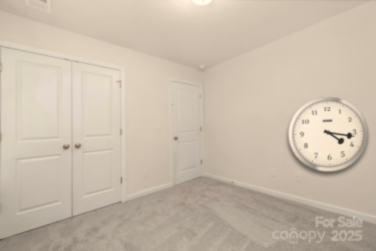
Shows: 4:17
